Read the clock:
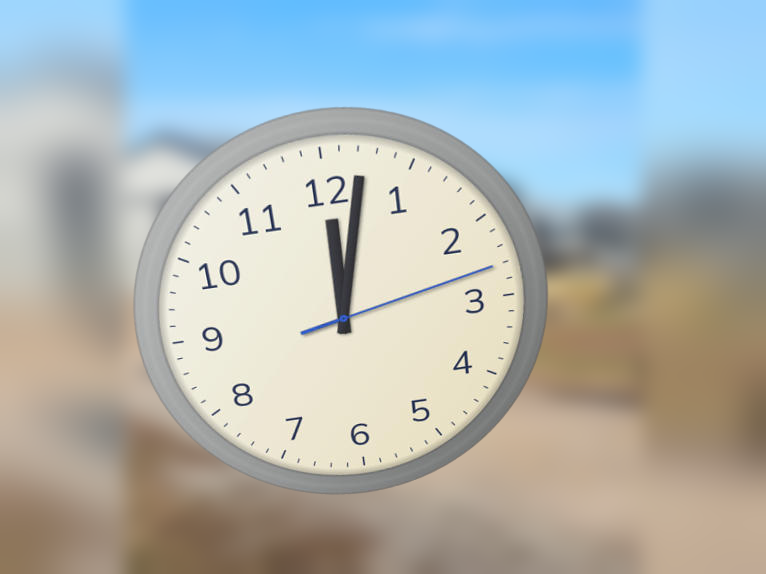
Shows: 12:02:13
